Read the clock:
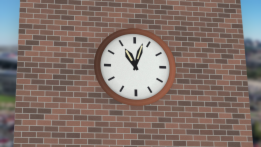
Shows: 11:03
